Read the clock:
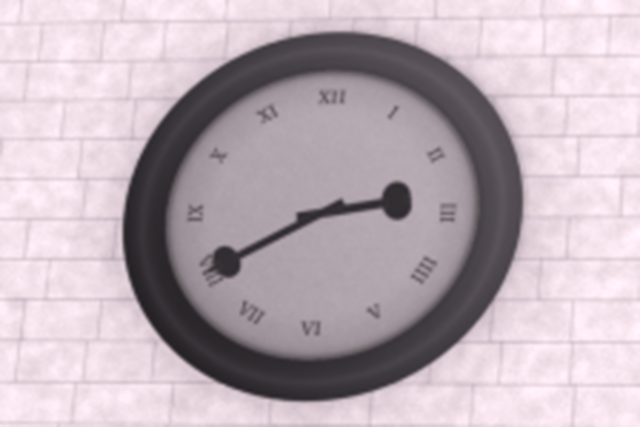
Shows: 2:40
